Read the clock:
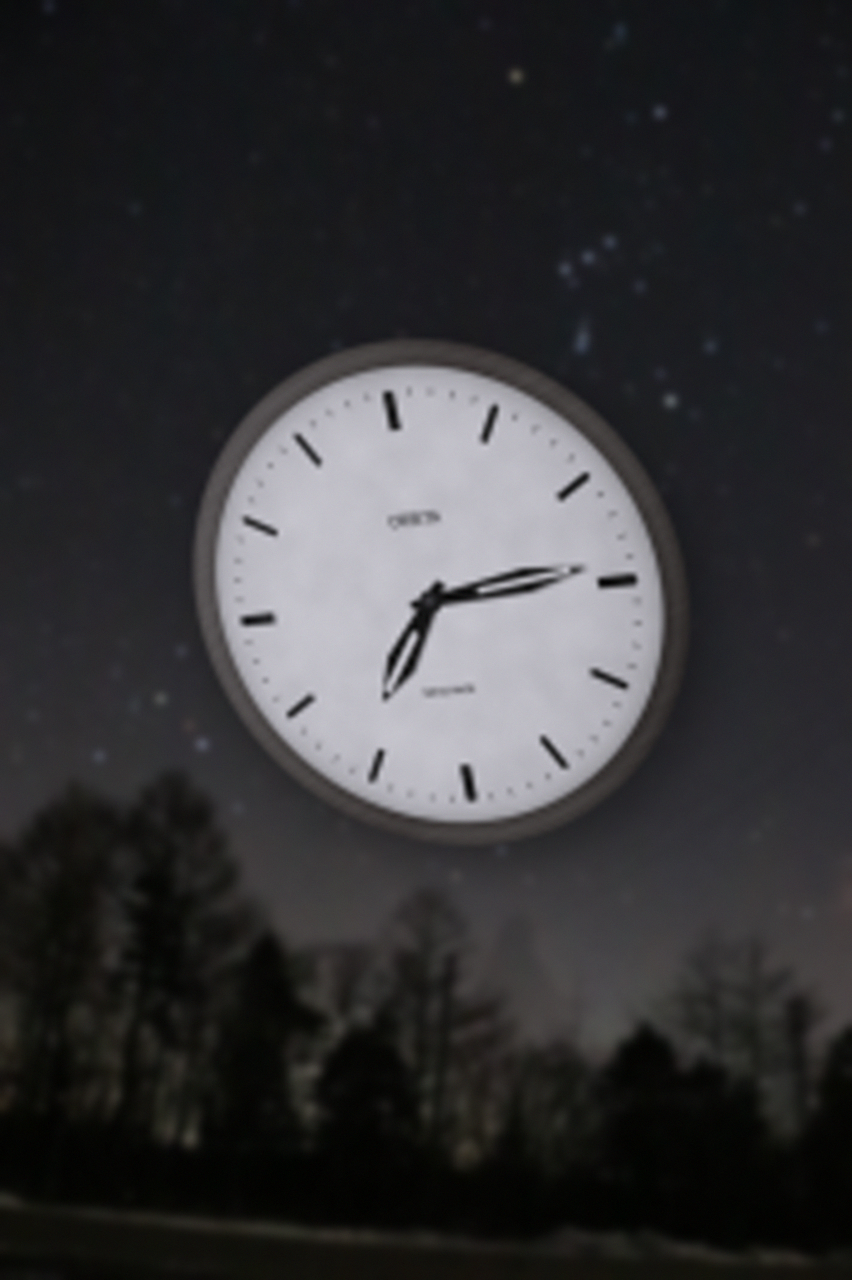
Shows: 7:14
